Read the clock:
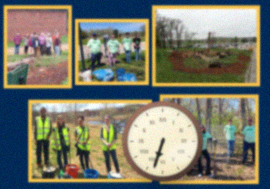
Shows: 6:33
